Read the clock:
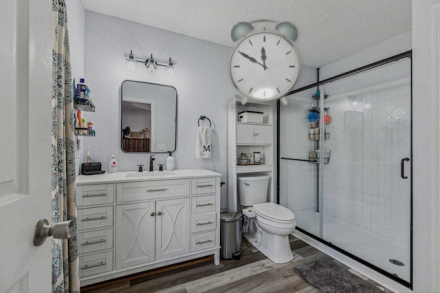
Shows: 11:50
